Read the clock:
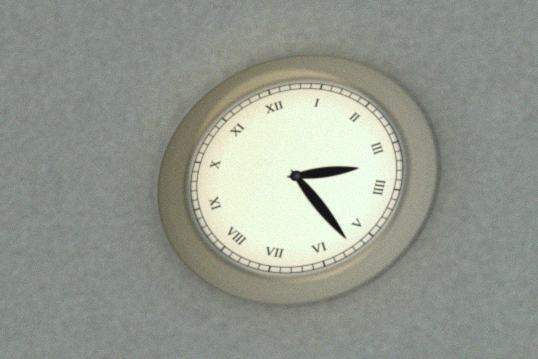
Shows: 3:27
